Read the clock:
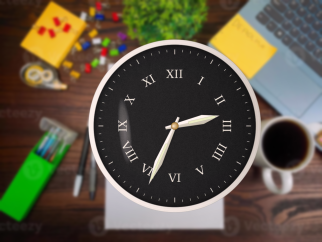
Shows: 2:34
